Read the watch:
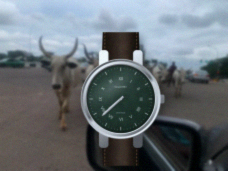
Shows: 7:38
